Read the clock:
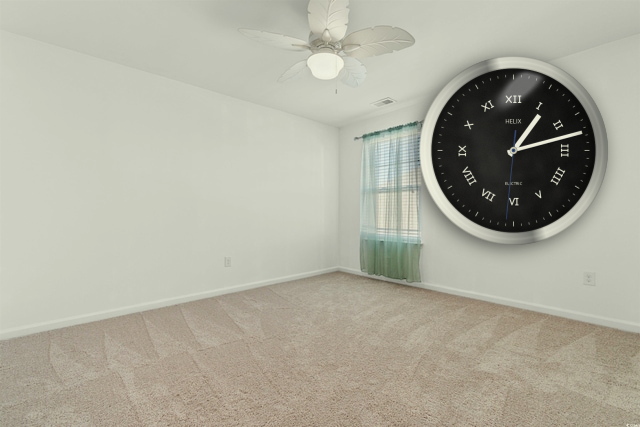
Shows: 1:12:31
